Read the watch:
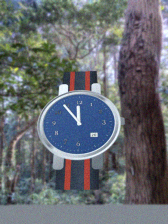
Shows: 11:54
